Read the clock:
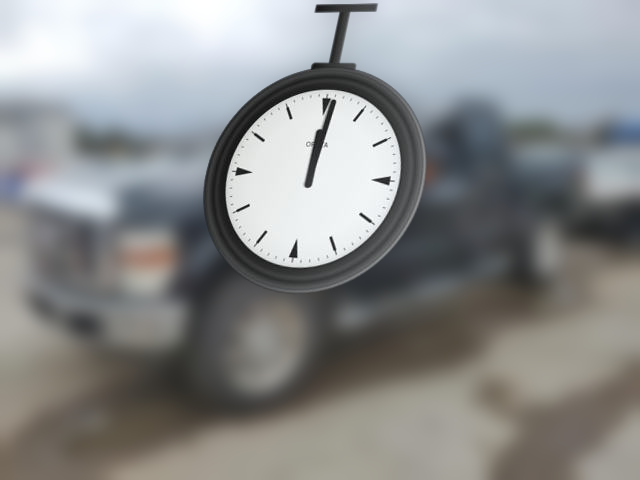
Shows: 12:01
